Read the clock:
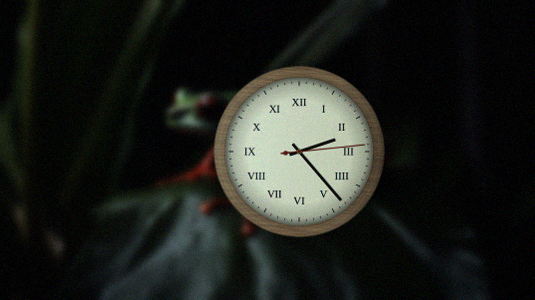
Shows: 2:23:14
